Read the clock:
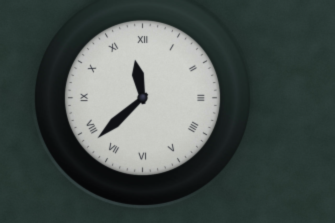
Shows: 11:38
